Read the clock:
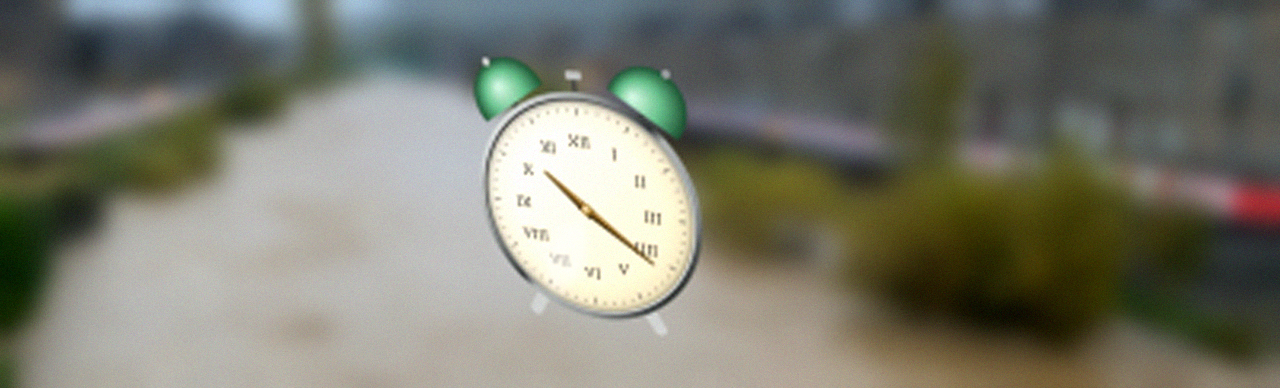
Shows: 10:21
